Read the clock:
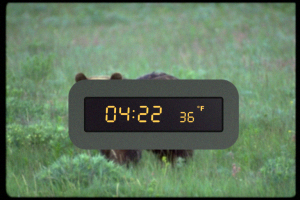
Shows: 4:22
